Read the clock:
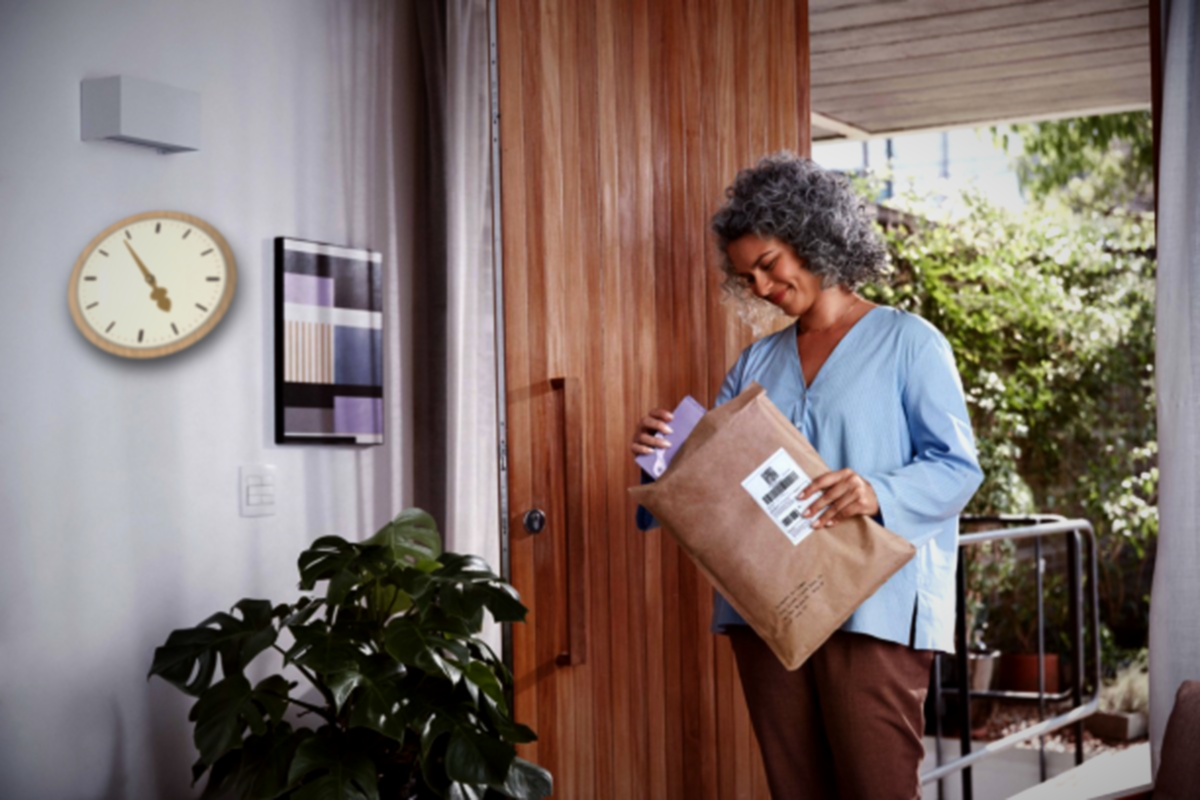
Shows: 4:54
